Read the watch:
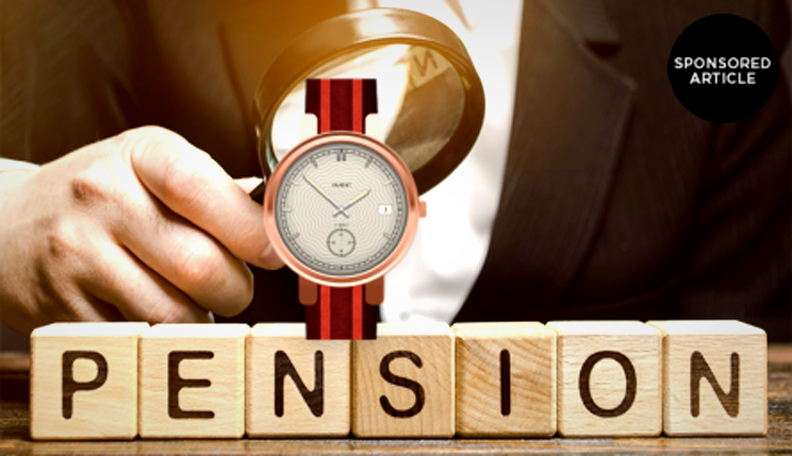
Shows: 1:52
